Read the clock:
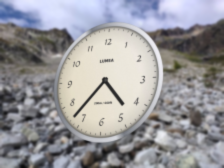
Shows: 4:37
